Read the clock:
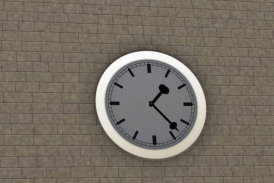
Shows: 1:23
